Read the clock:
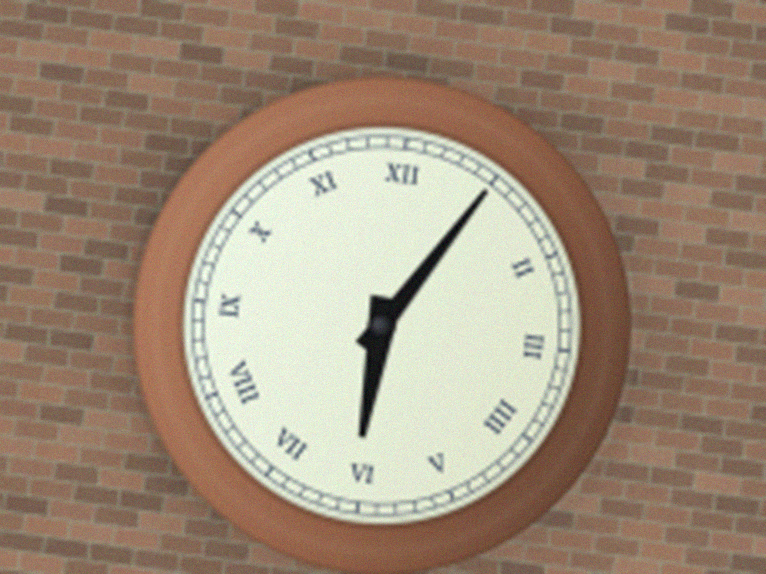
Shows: 6:05
